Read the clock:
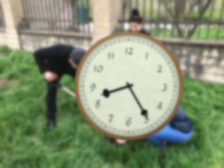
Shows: 8:25
